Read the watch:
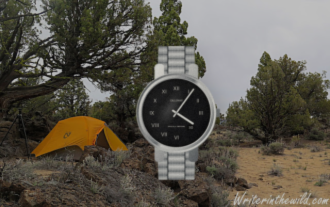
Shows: 4:06
